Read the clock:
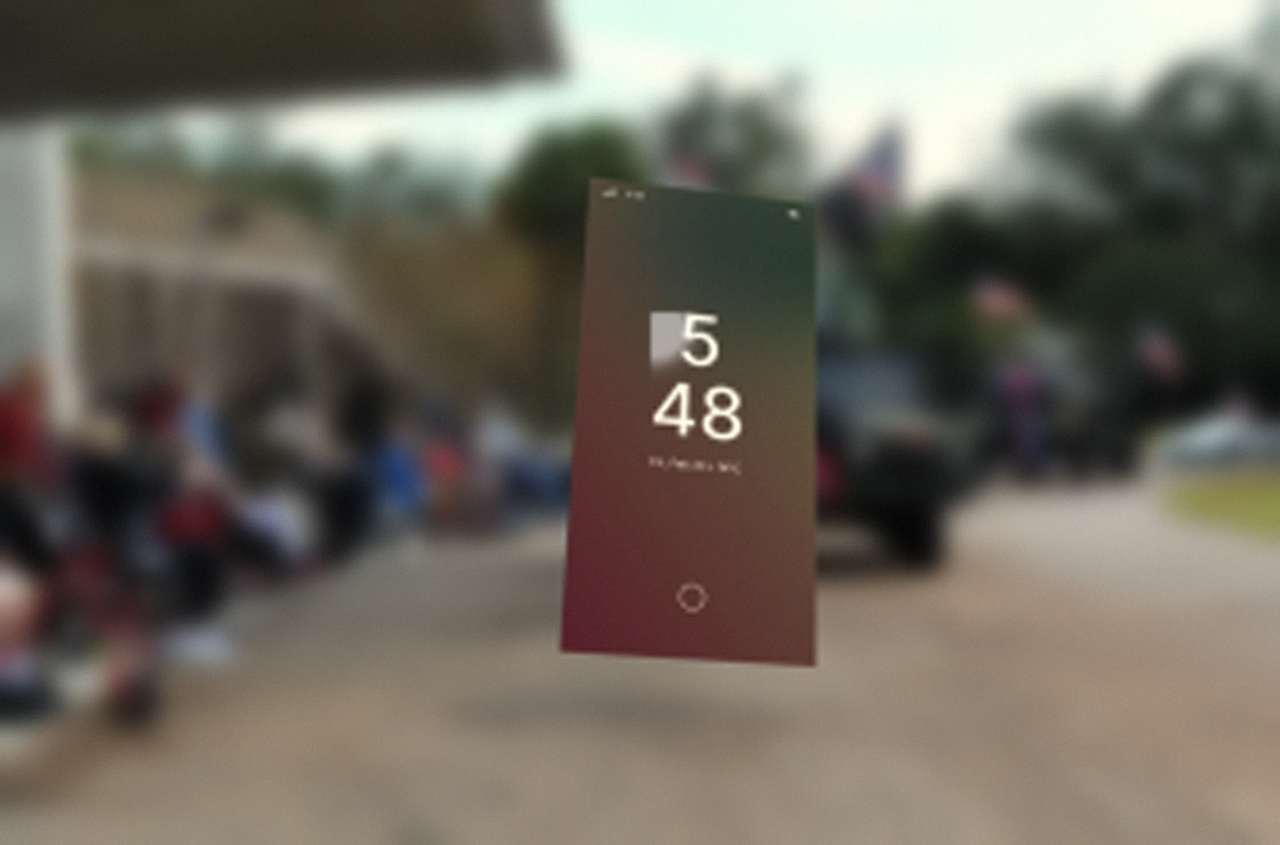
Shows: 5:48
